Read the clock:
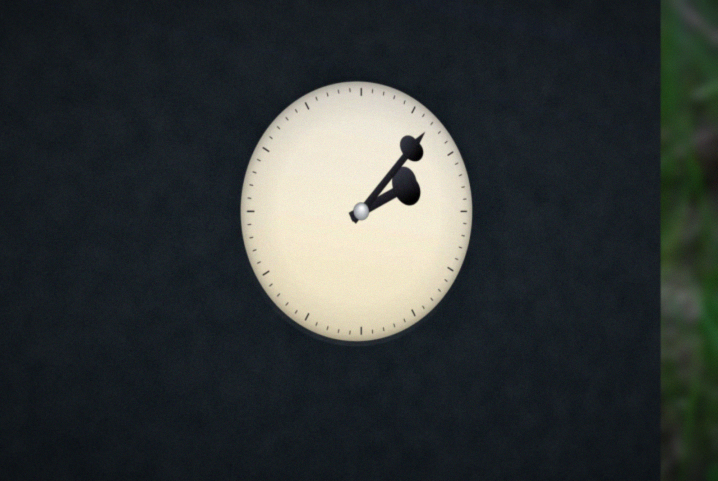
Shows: 2:07
